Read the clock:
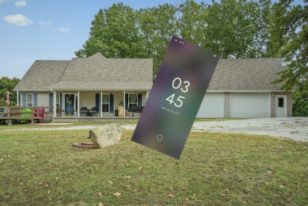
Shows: 3:45
